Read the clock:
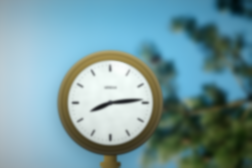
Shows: 8:14
